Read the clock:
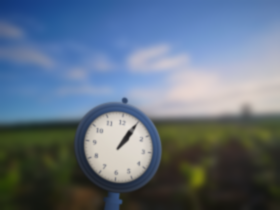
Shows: 1:05
